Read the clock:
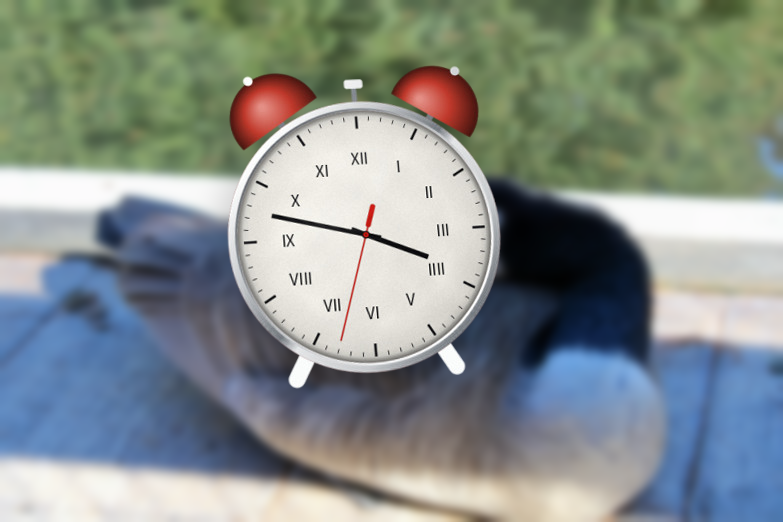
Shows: 3:47:33
